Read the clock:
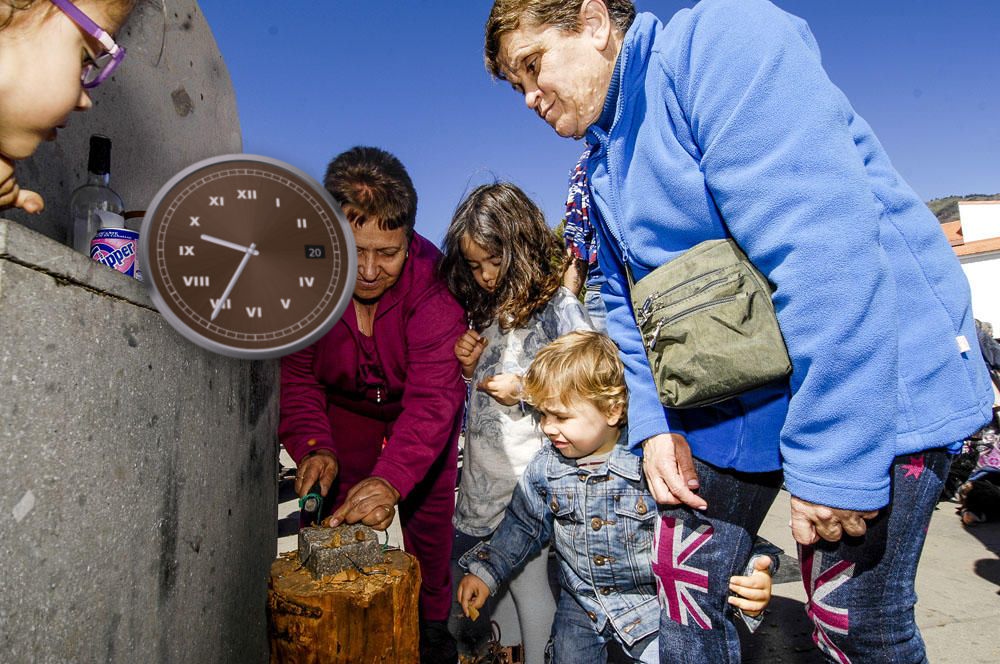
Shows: 9:35
